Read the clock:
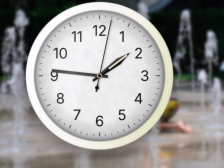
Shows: 1:46:02
